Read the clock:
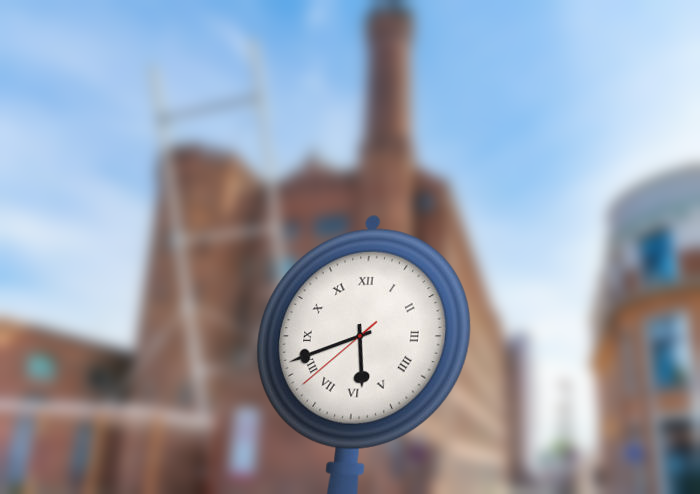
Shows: 5:41:38
